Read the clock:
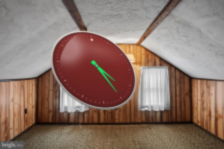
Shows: 4:25
